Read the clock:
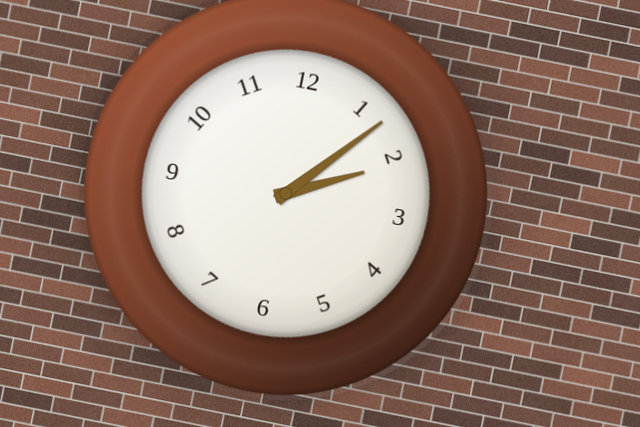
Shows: 2:07
